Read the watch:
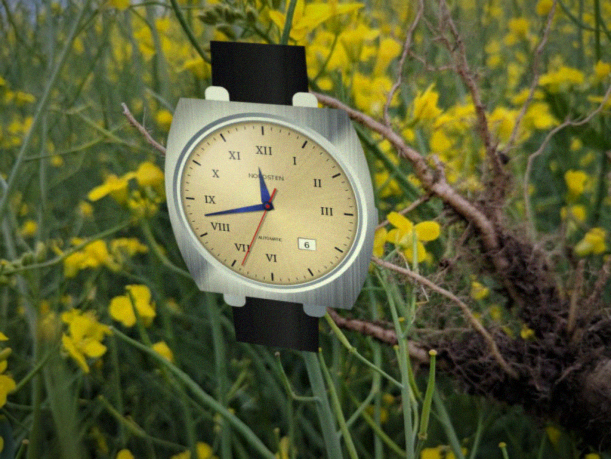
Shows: 11:42:34
